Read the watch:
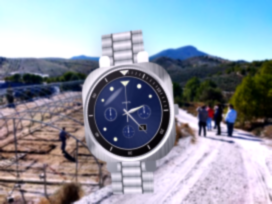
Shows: 2:23
